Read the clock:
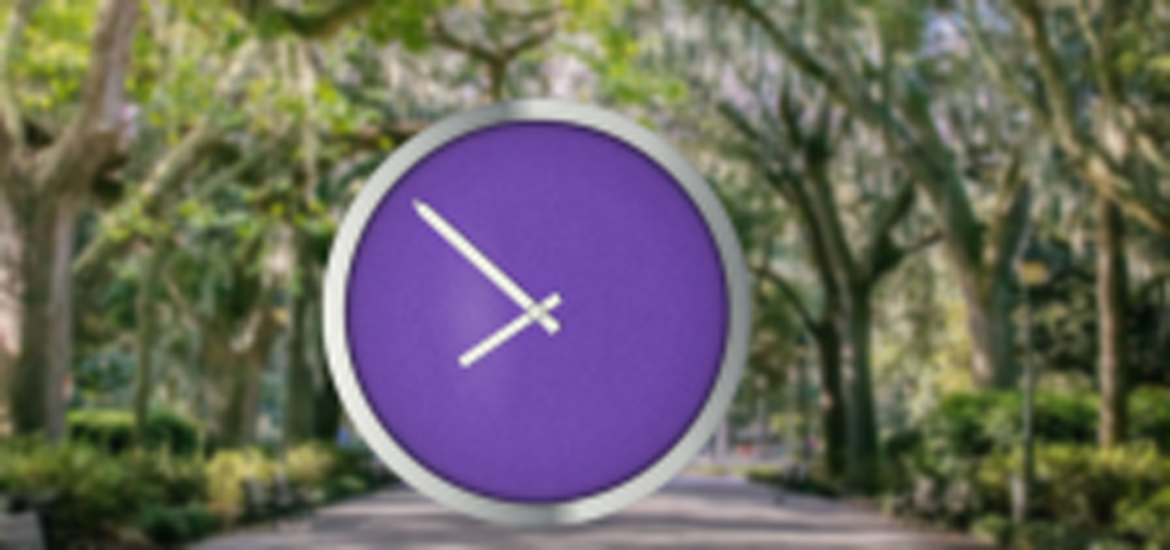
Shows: 7:52
